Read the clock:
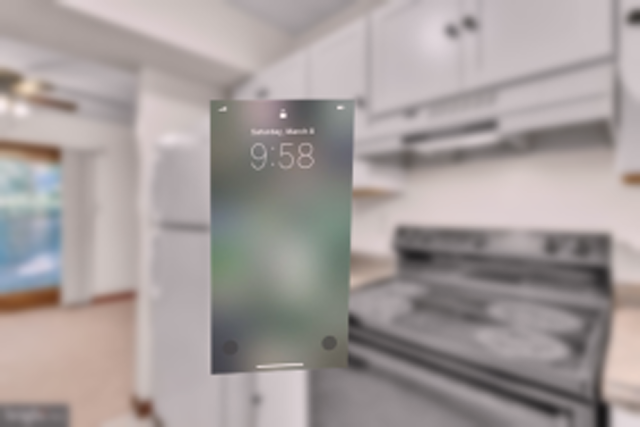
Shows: 9:58
